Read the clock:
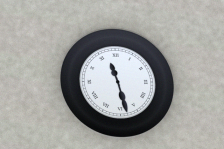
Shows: 11:28
